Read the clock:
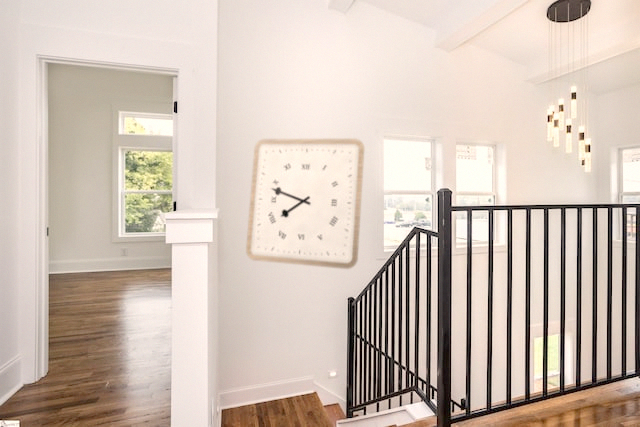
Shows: 7:48
